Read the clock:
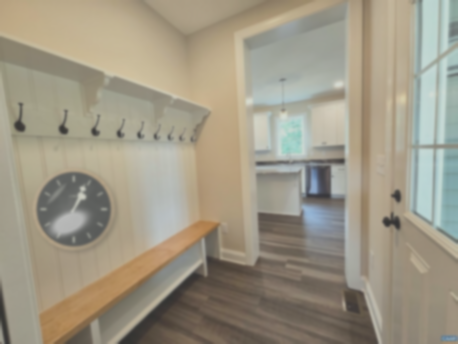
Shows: 1:04
